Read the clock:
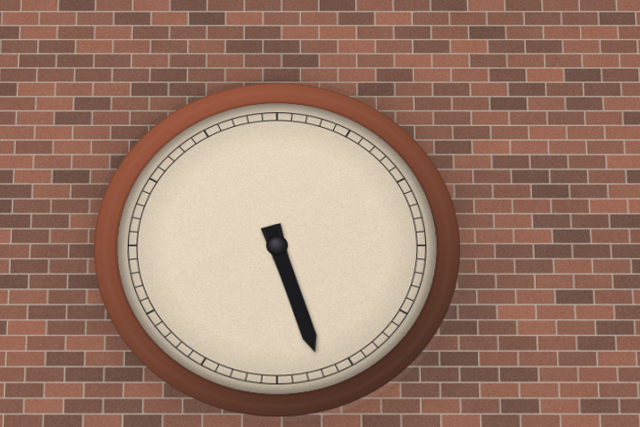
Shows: 5:27
